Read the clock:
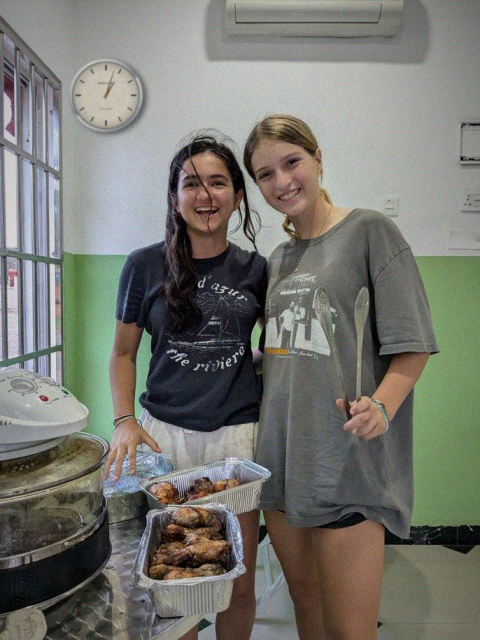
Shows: 1:03
